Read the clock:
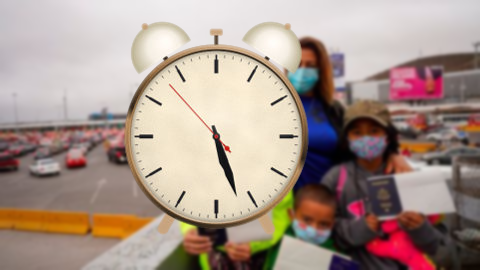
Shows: 5:26:53
